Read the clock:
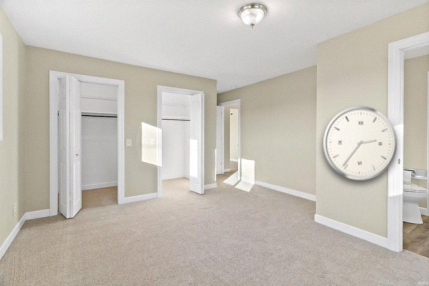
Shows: 2:36
